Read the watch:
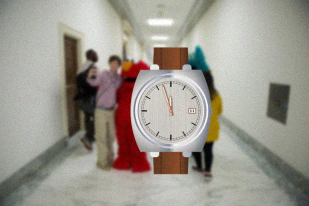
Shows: 11:57
